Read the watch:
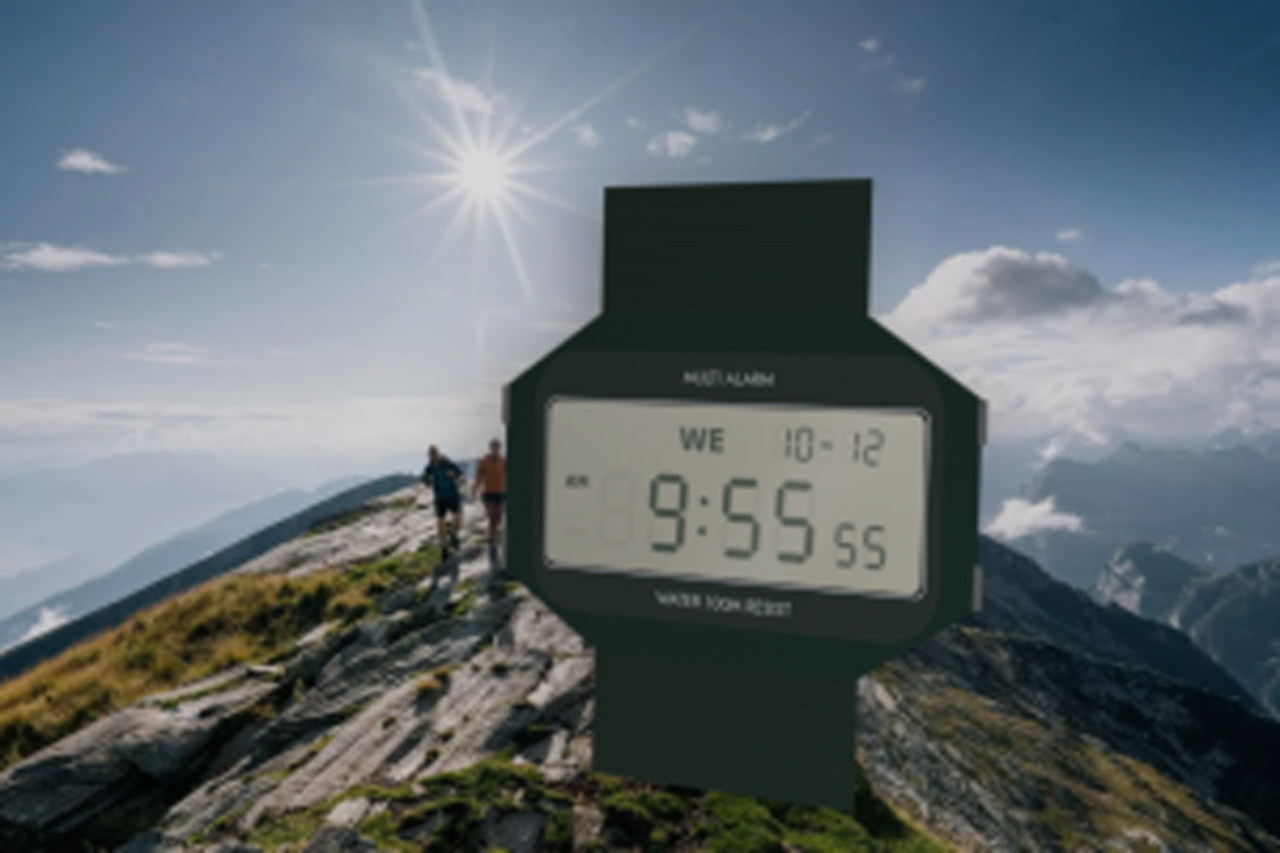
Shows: 9:55:55
